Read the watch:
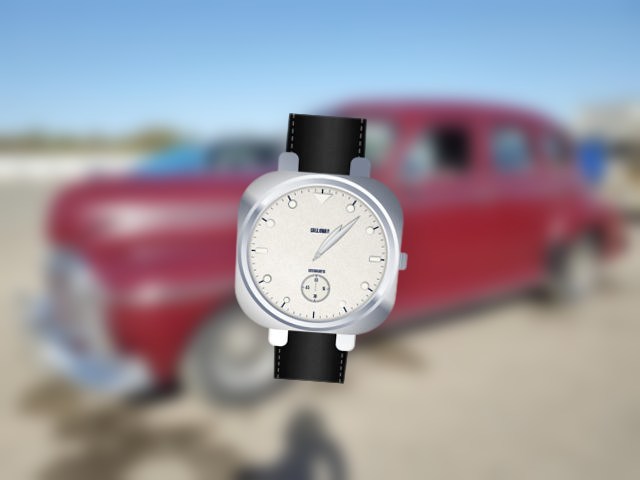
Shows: 1:07
